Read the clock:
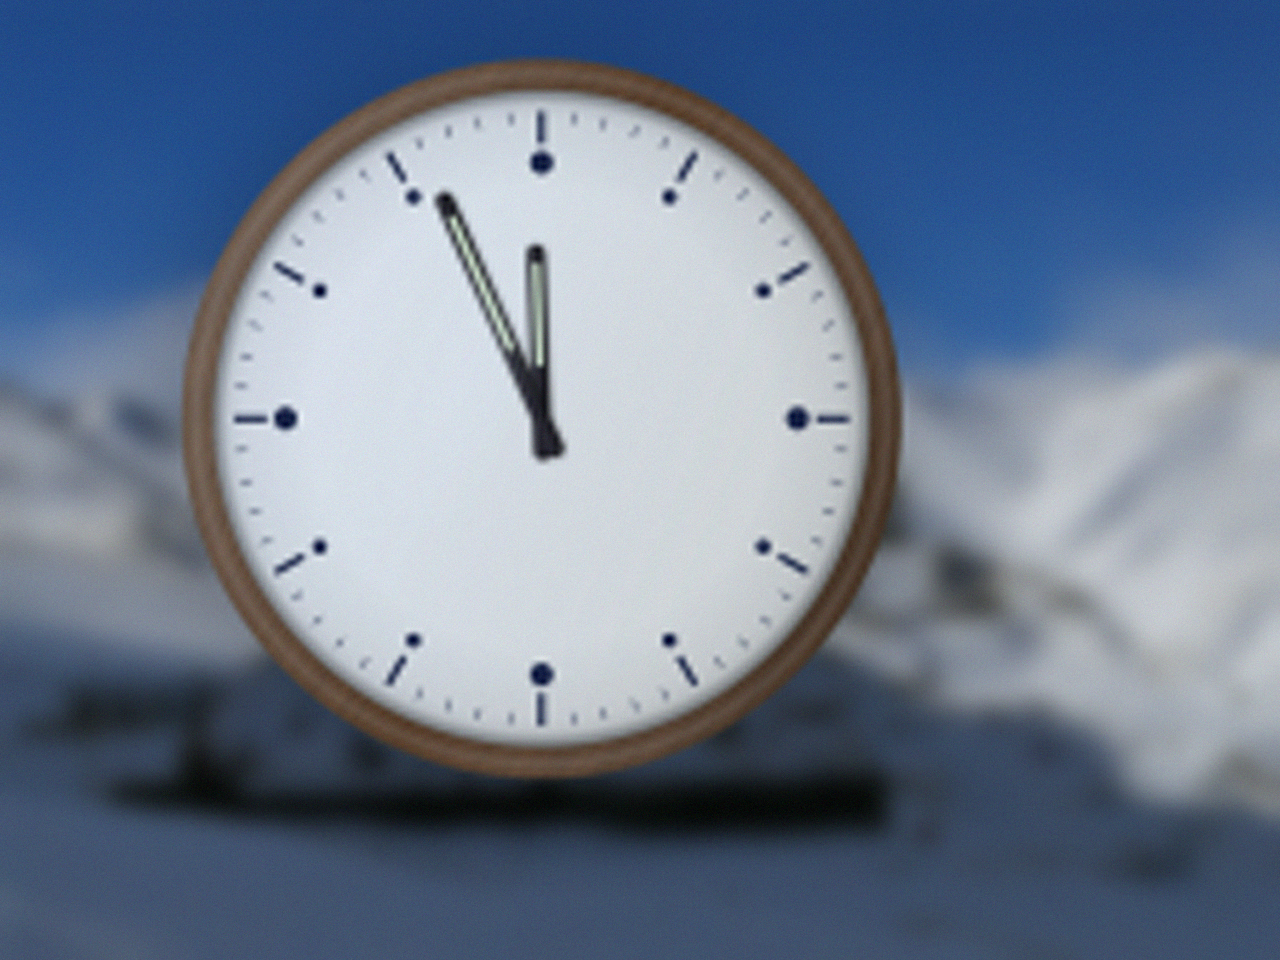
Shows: 11:56
